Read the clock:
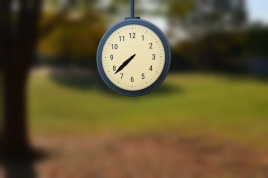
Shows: 7:38
